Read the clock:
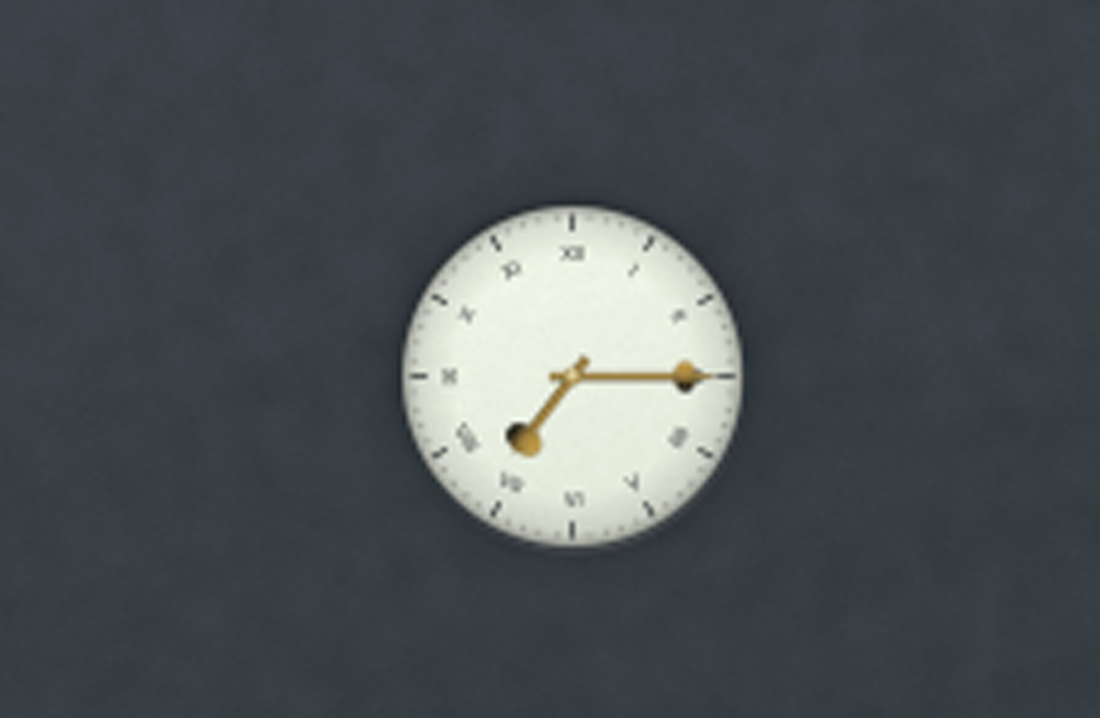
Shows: 7:15
